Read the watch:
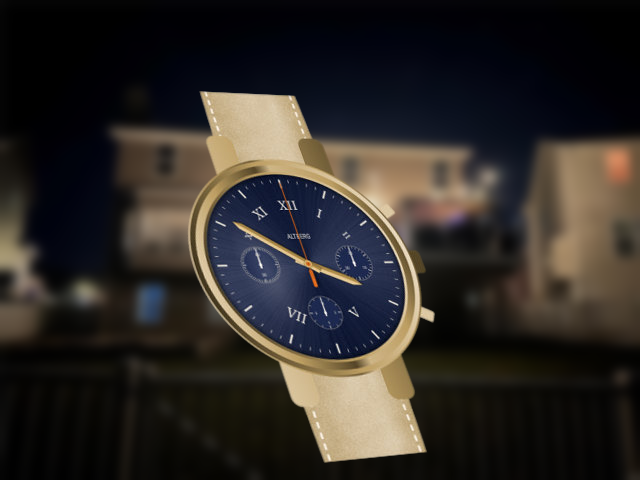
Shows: 3:51
